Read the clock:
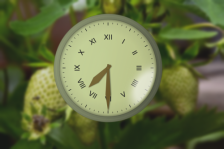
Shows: 7:30
